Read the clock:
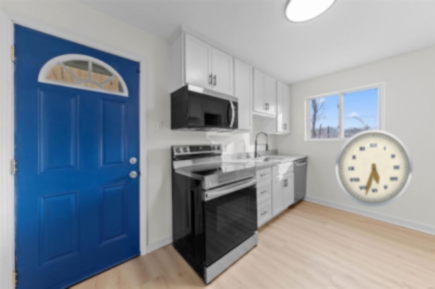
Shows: 5:33
